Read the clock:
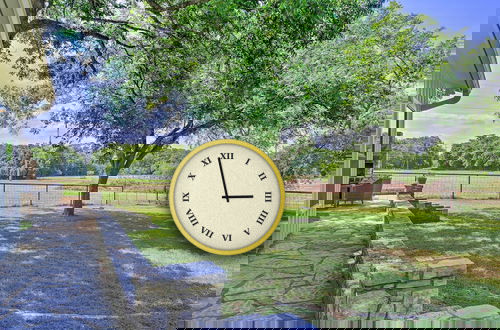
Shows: 2:58
